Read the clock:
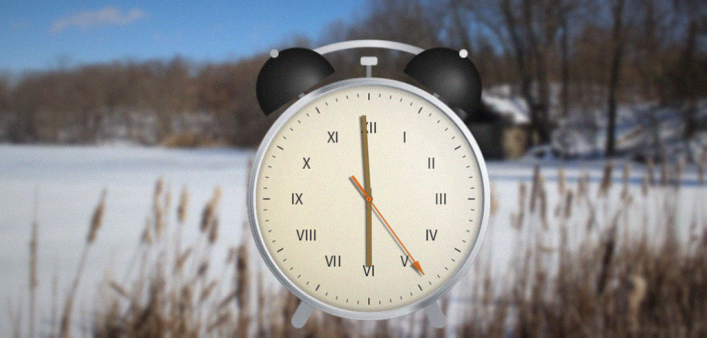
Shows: 5:59:24
